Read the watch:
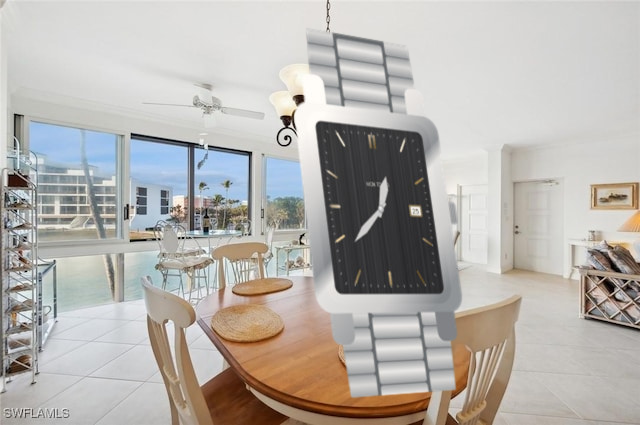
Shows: 12:38
